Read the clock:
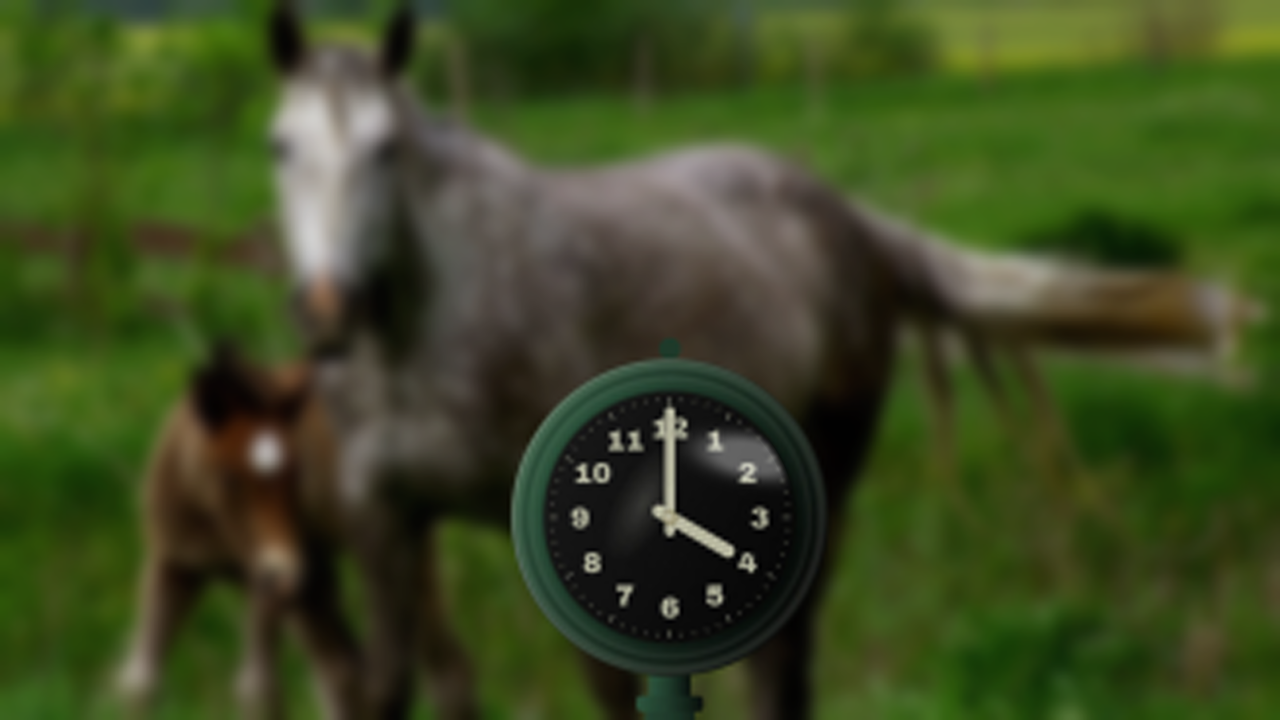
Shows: 4:00
